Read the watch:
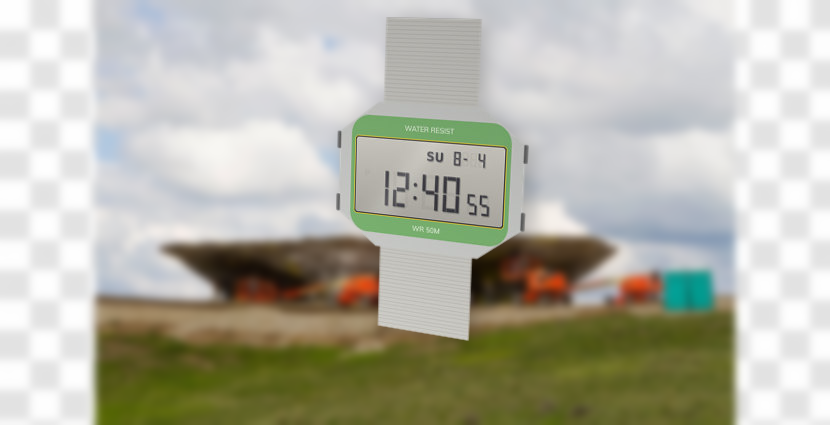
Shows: 12:40:55
